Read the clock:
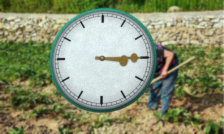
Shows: 3:15
